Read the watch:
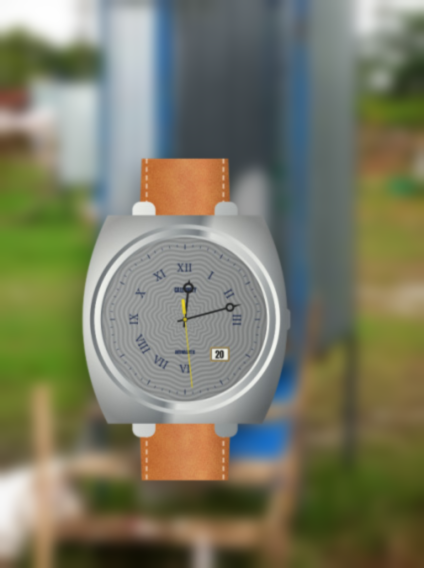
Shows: 12:12:29
